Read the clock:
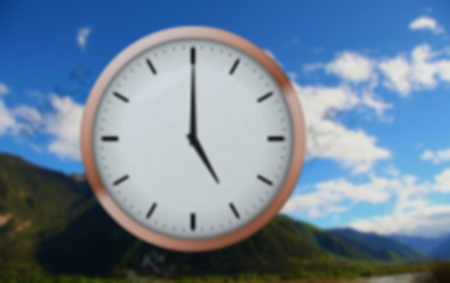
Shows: 5:00
